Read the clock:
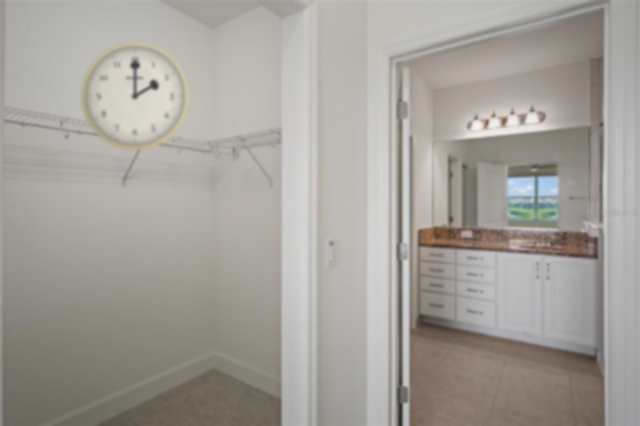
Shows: 2:00
